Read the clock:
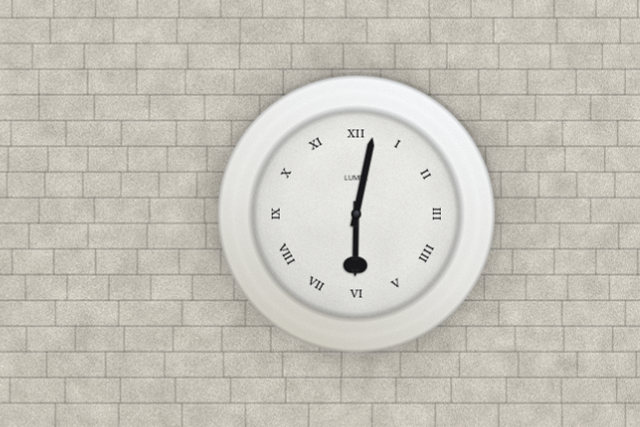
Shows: 6:02
